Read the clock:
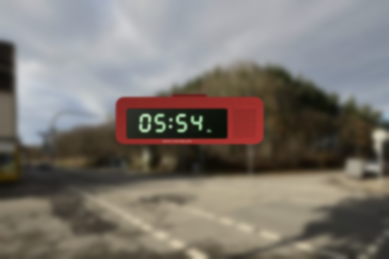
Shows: 5:54
